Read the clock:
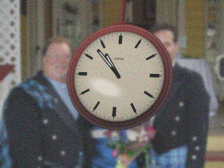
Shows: 10:53
